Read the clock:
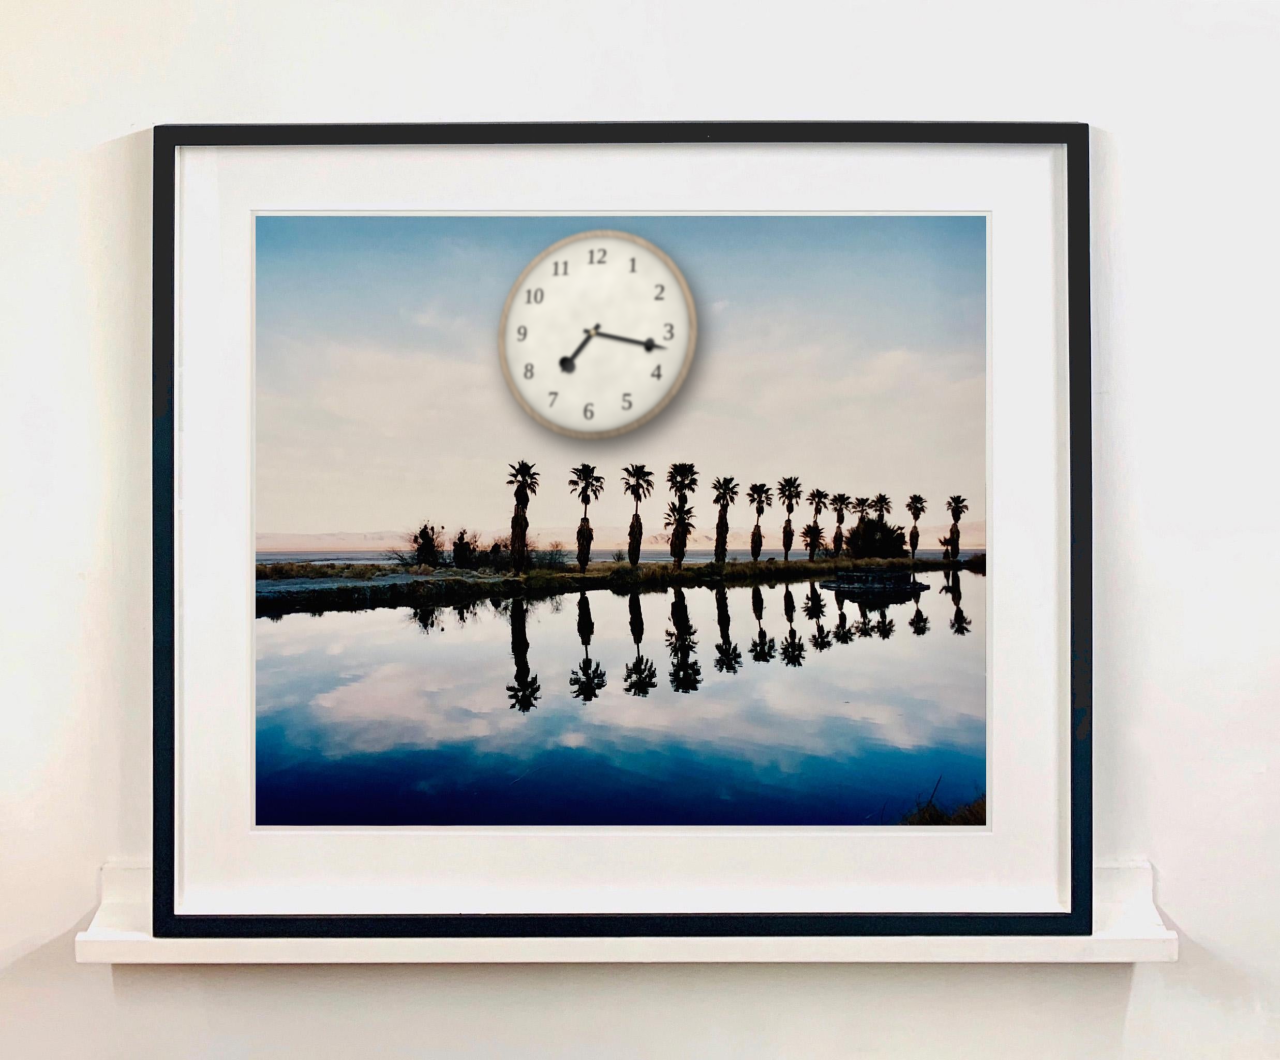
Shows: 7:17
